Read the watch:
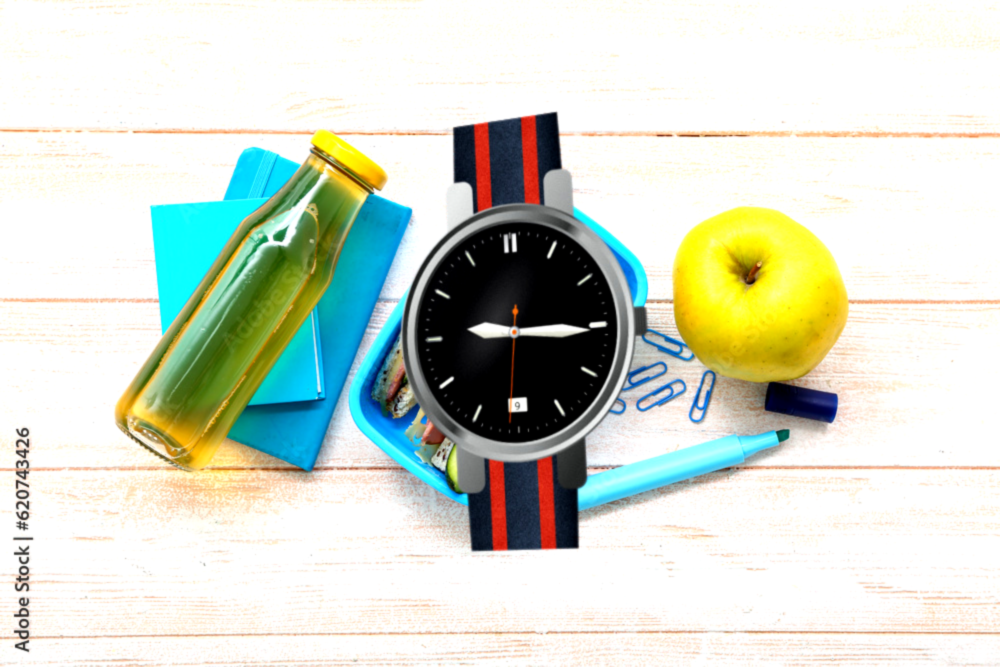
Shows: 9:15:31
